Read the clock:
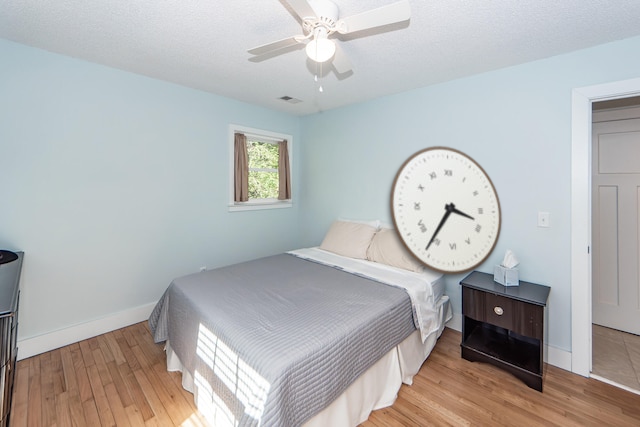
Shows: 3:36
